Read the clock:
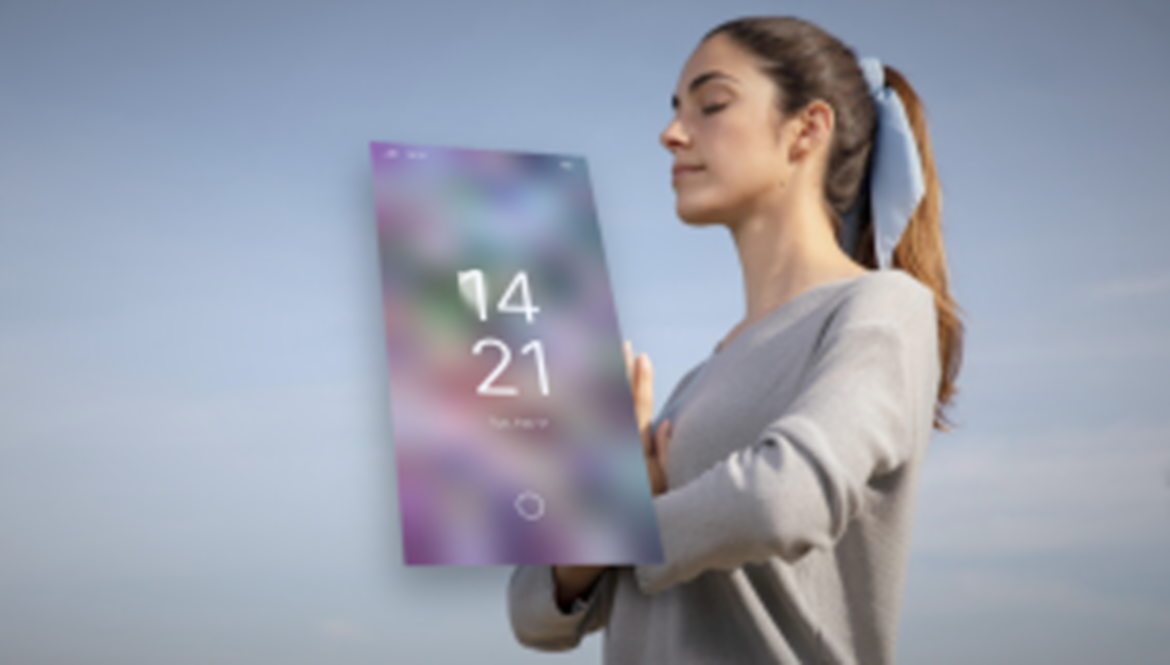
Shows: 14:21
